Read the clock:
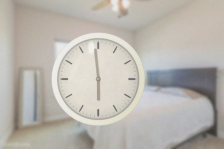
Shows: 5:59
